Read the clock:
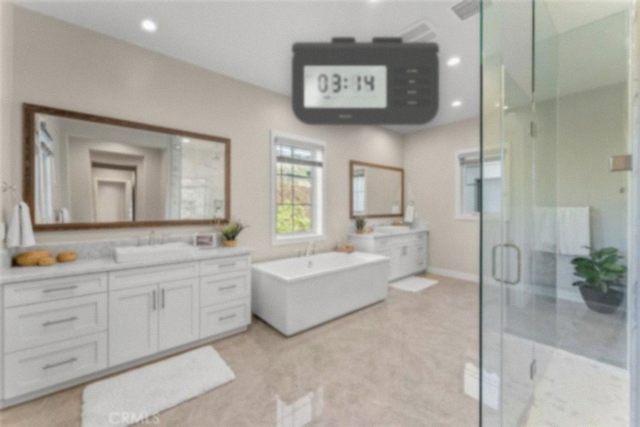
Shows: 3:14
